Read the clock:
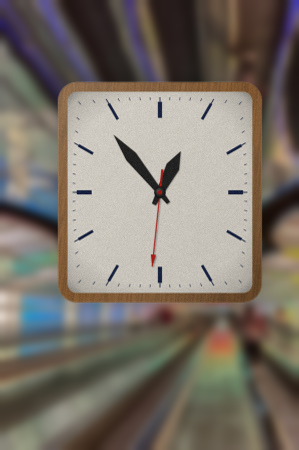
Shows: 12:53:31
